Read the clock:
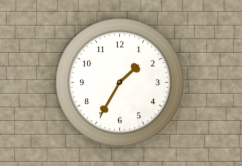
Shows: 1:35
